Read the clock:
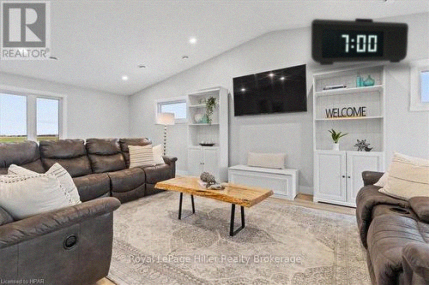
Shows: 7:00
